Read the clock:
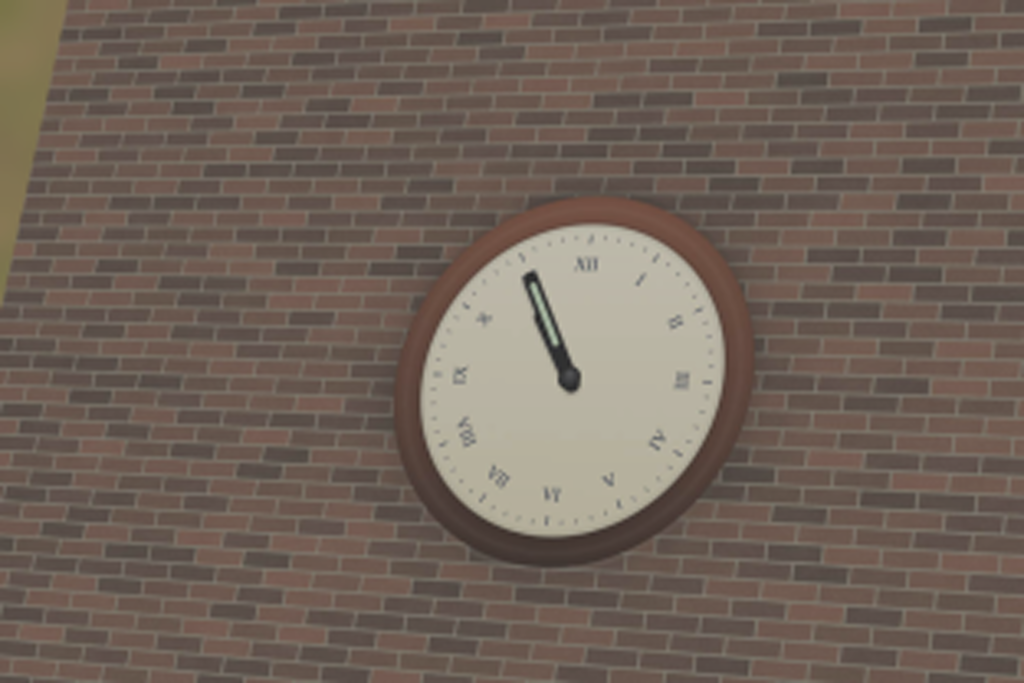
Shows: 10:55
